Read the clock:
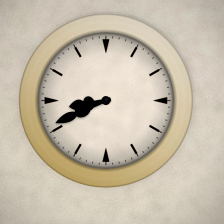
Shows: 8:41
